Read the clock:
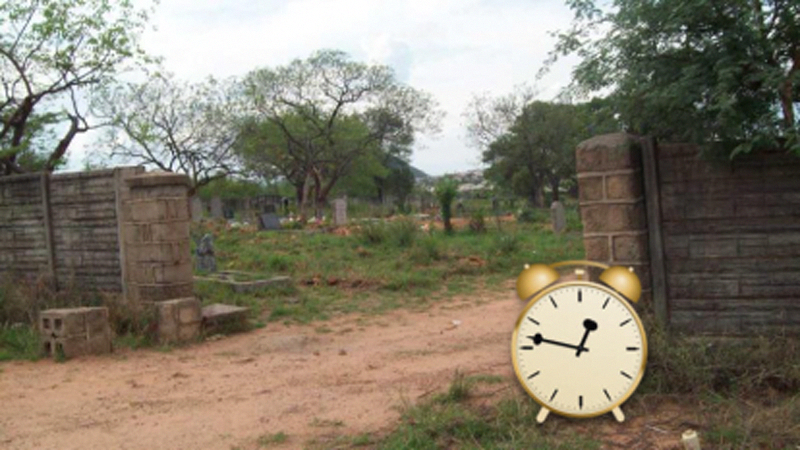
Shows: 12:47
